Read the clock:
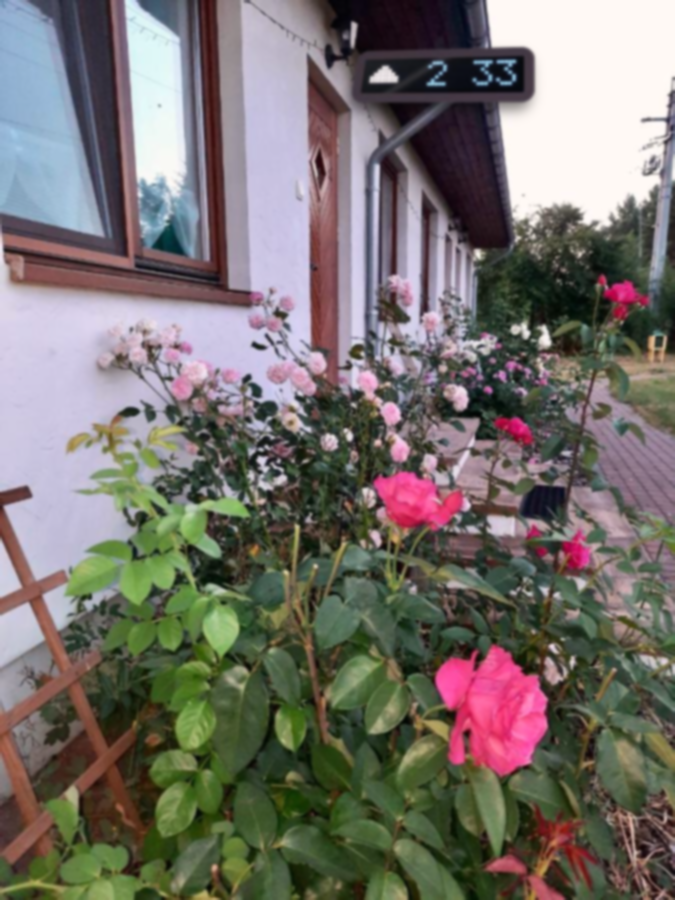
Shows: 2:33
